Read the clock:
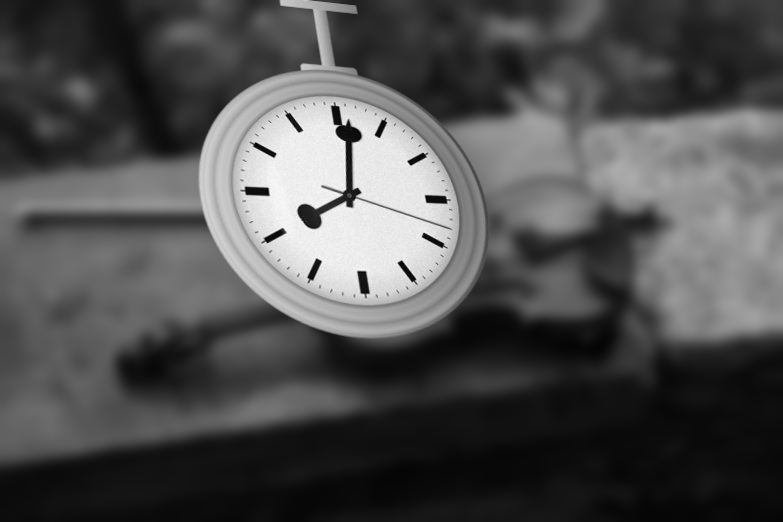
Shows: 8:01:18
